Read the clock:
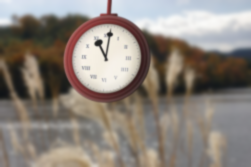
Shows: 11:01
